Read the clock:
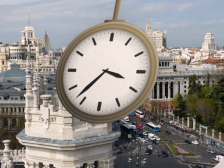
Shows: 3:37
